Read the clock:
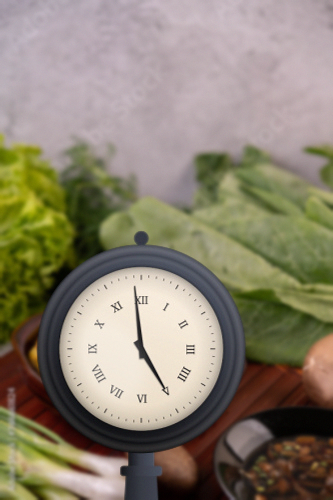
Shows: 4:59
